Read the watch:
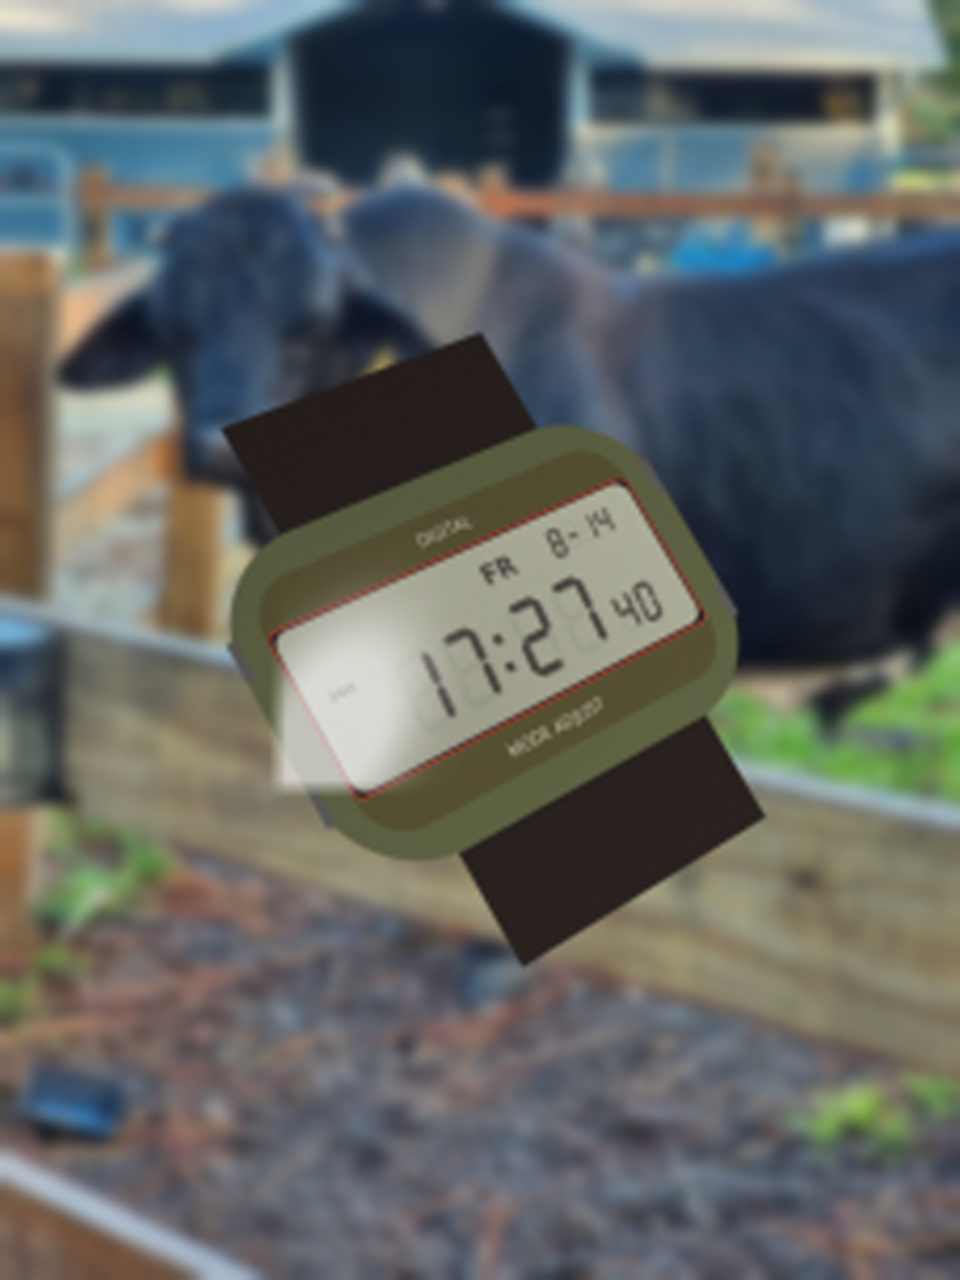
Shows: 17:27:40
